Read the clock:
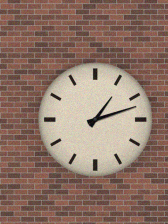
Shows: 1:12
